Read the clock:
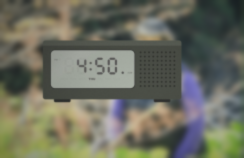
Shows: 4:50
